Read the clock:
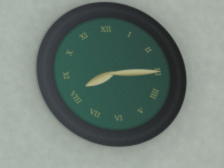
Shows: 8:15
